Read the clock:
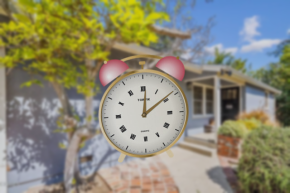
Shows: 12:09
